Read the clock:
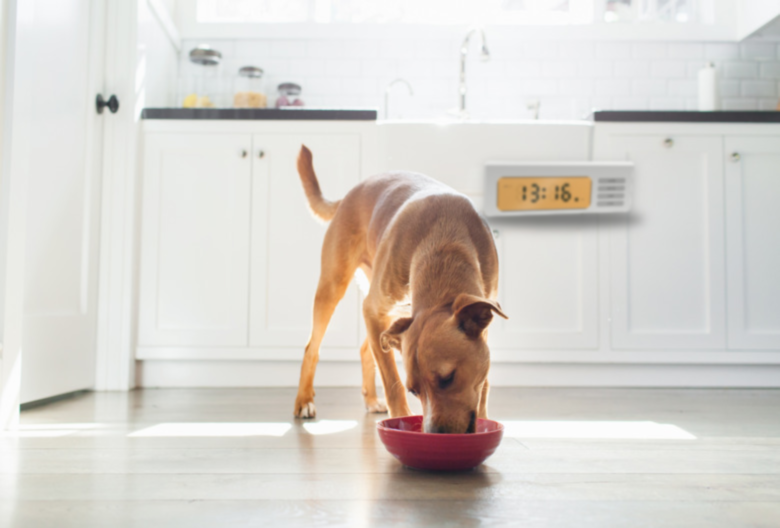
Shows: 13:16
